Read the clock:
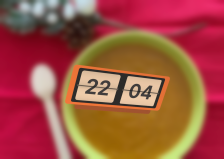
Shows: 22:04
